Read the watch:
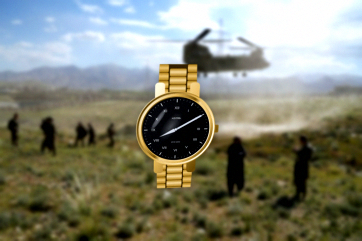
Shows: 8:10
